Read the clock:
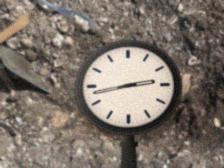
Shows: 2:43
